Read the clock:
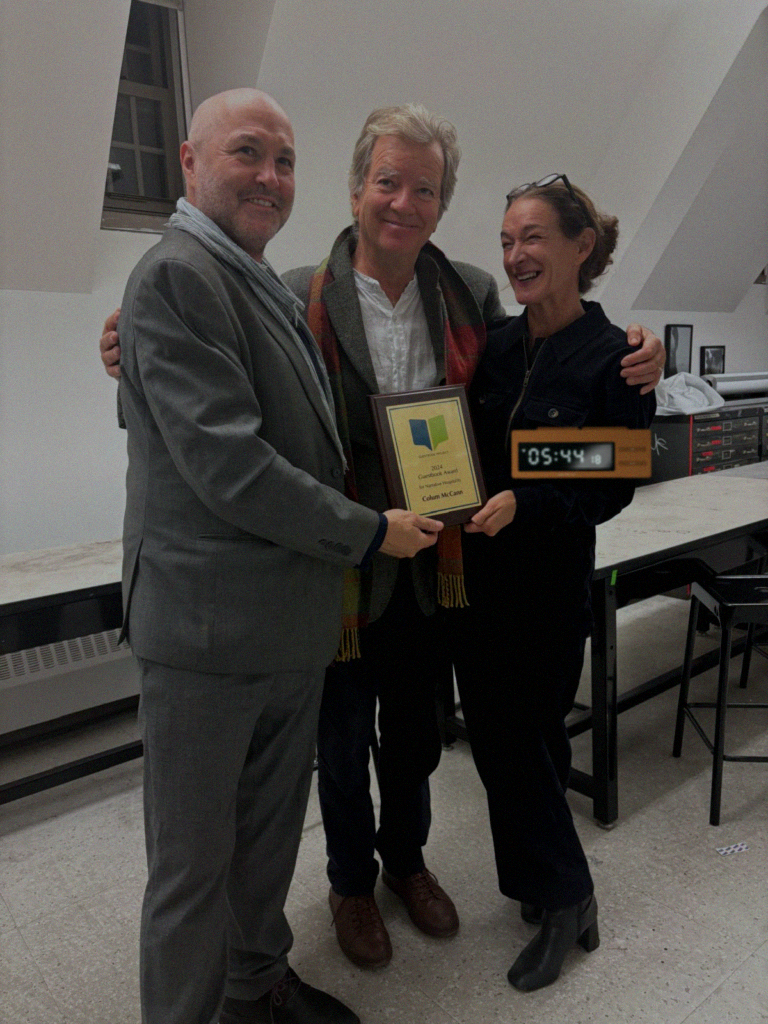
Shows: 5:44
